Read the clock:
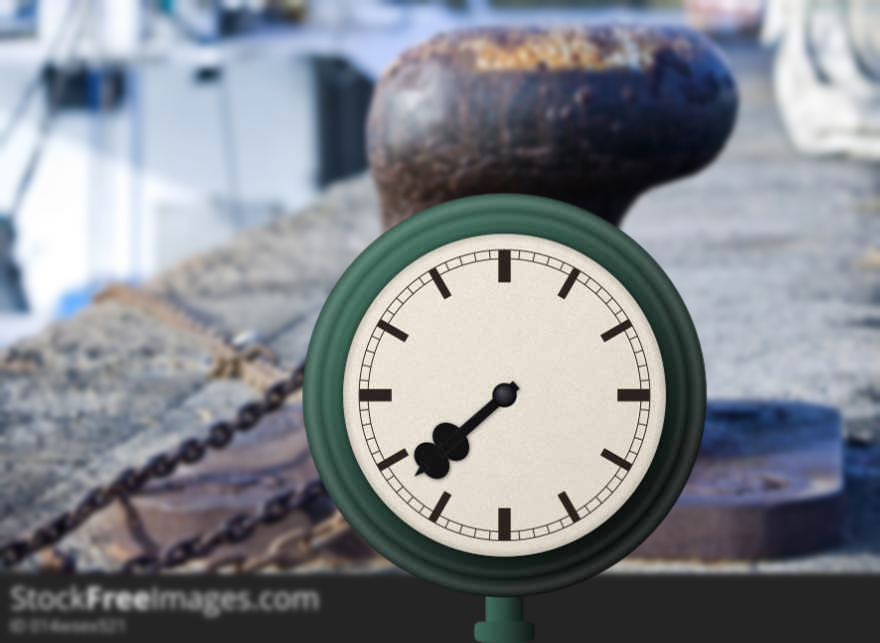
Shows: 7:38
